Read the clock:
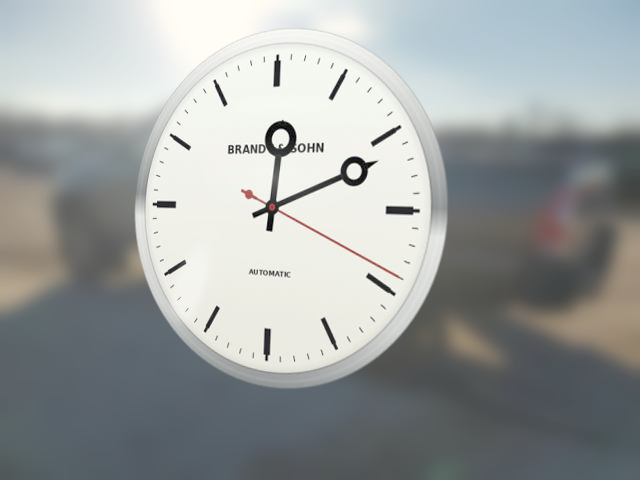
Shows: 12:11:19
